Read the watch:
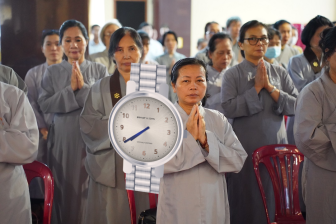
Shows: 7:39
